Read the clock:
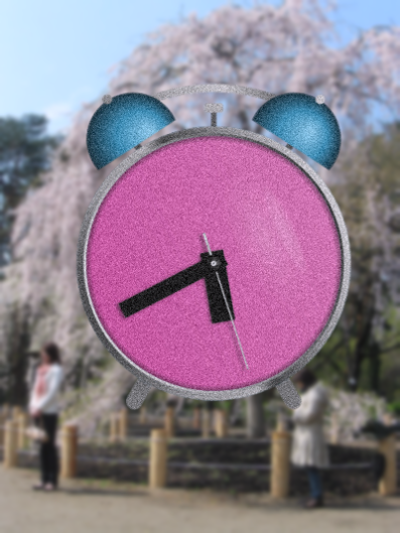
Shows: 5:40:27
